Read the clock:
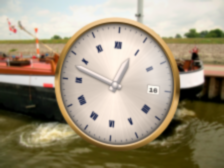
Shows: 12:48
